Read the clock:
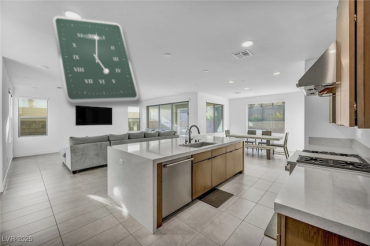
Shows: 5:02
